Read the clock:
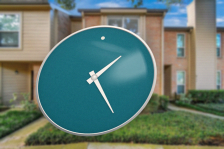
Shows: 1:24
